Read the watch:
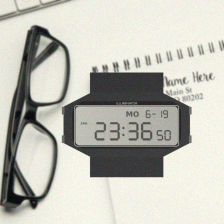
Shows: 23:36:50
